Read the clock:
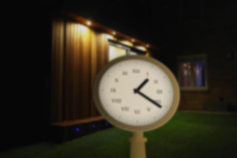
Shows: 1:21
